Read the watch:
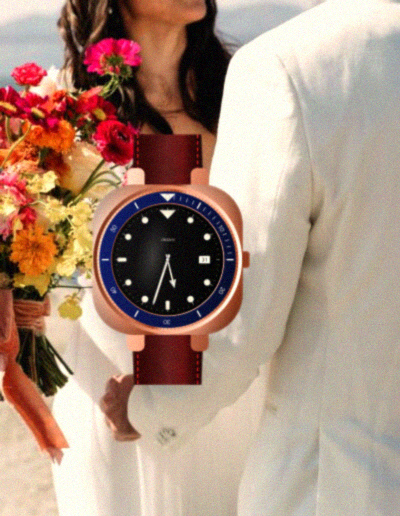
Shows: 5:33
